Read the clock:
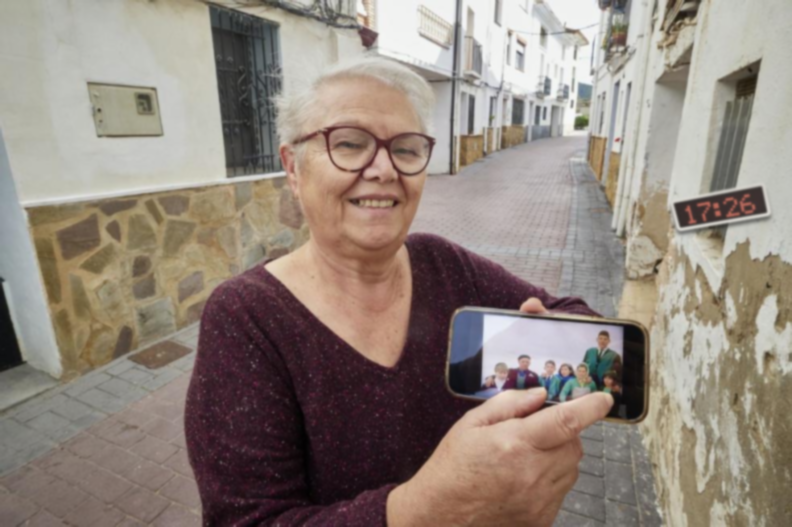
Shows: 17:26
